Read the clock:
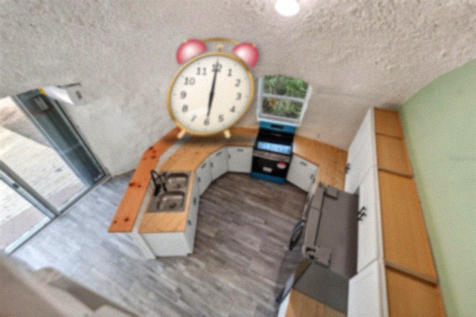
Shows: 6:00
